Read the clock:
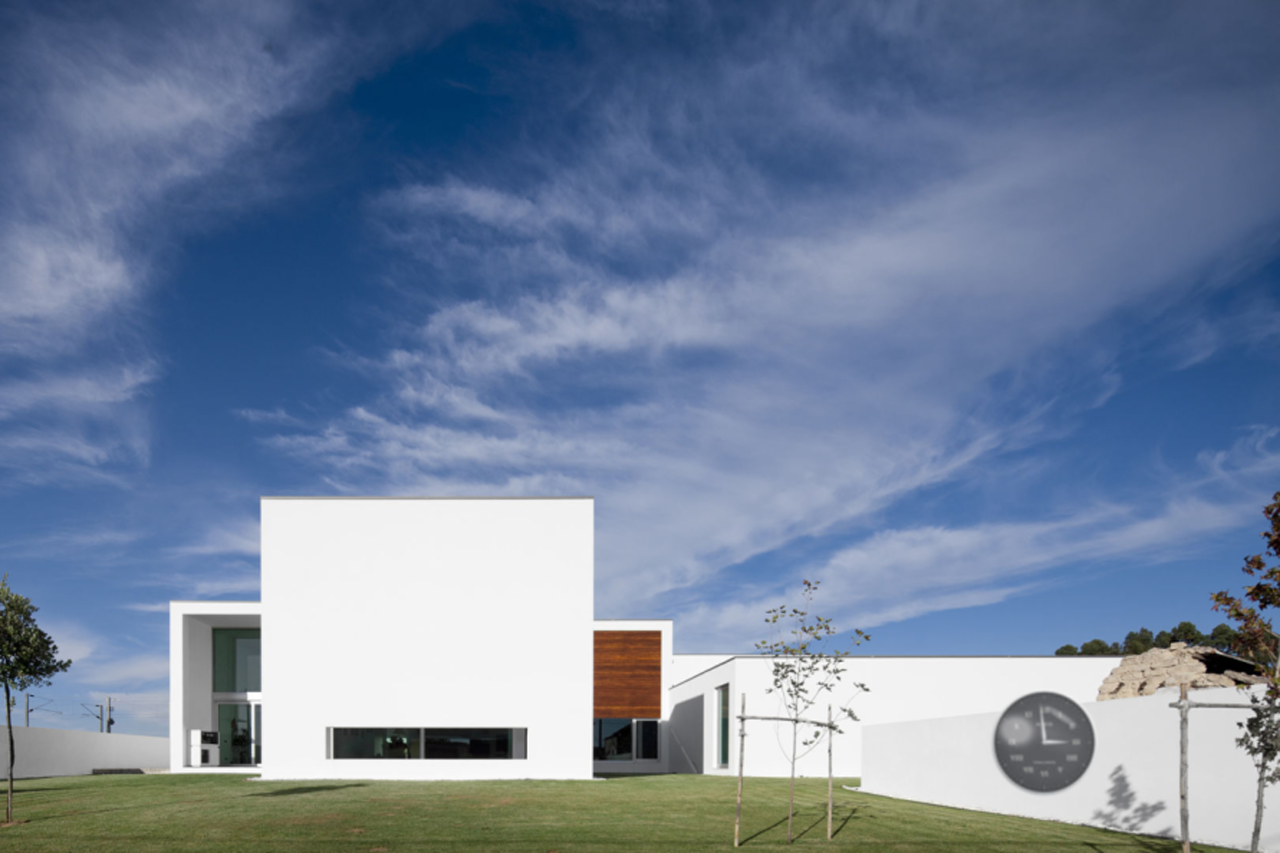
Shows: 2:59
